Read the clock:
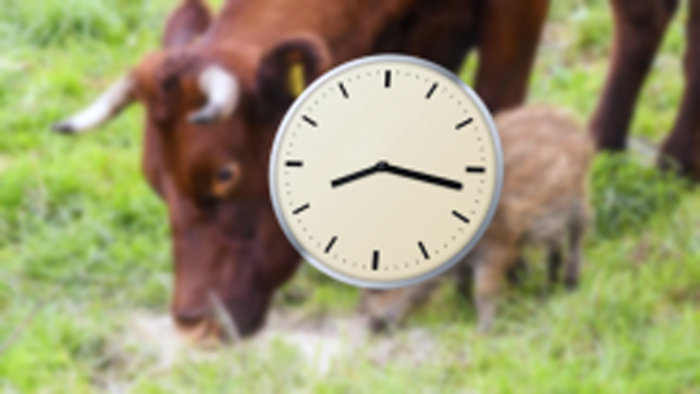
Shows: 8:17
